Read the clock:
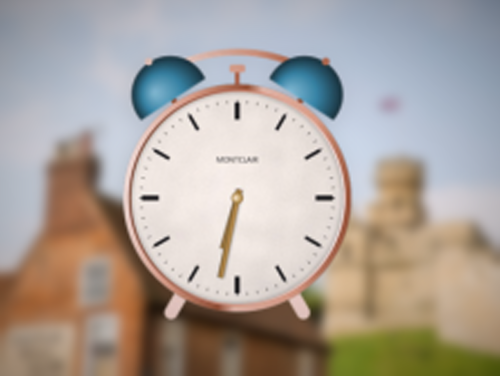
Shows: 6:32
